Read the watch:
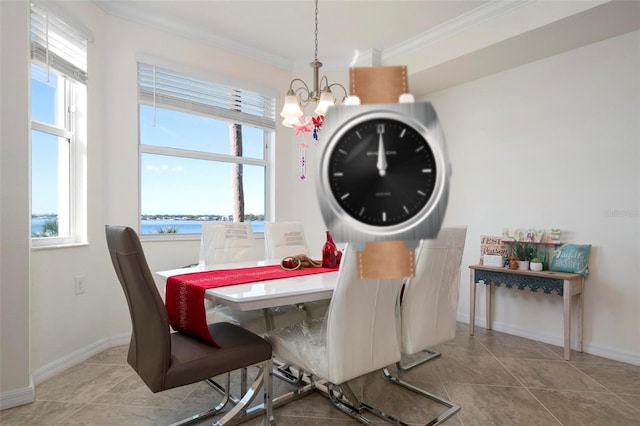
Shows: 12:00
